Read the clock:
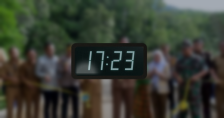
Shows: 17:23
